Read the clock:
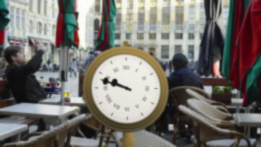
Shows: 9:48
